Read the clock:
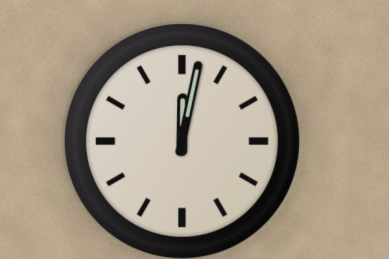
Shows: 12:02
